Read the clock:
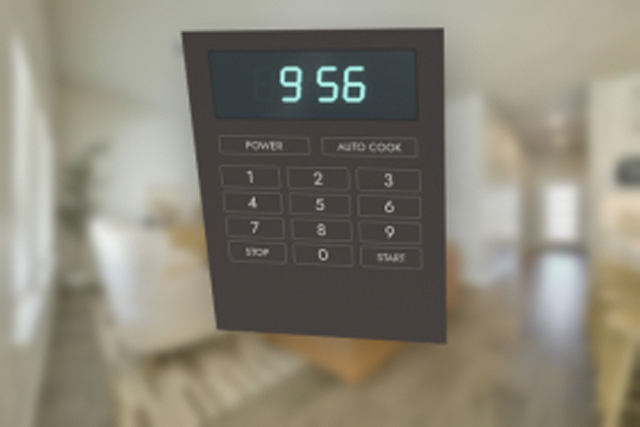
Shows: 9:56
